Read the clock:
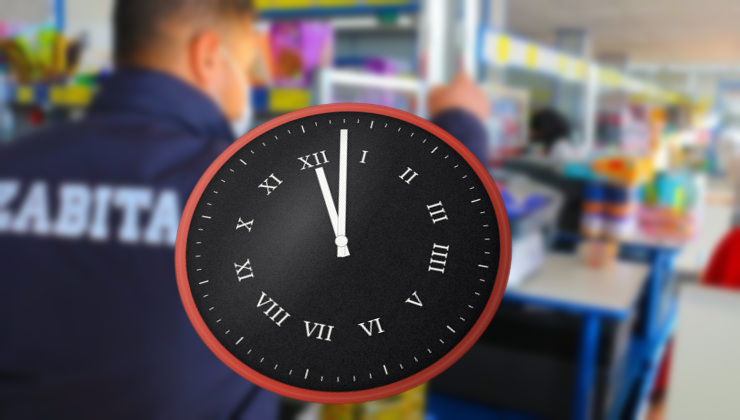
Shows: 12:03
